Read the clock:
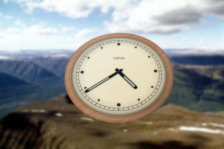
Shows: 4:39
